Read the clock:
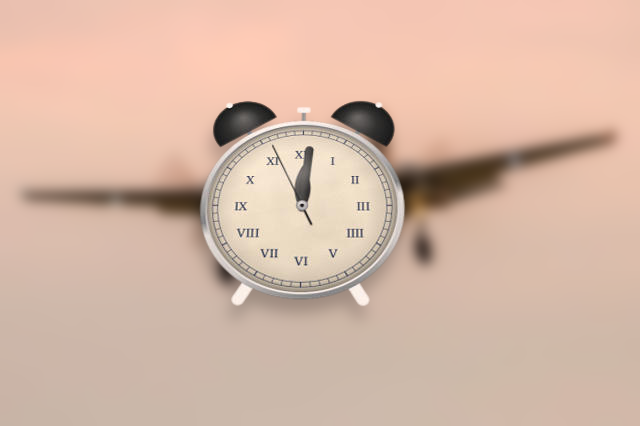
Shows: 12:00:56
